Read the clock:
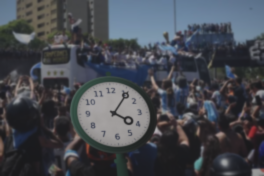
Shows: 4:06
